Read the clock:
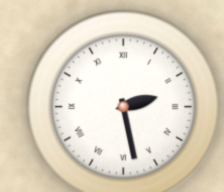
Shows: 2:28
